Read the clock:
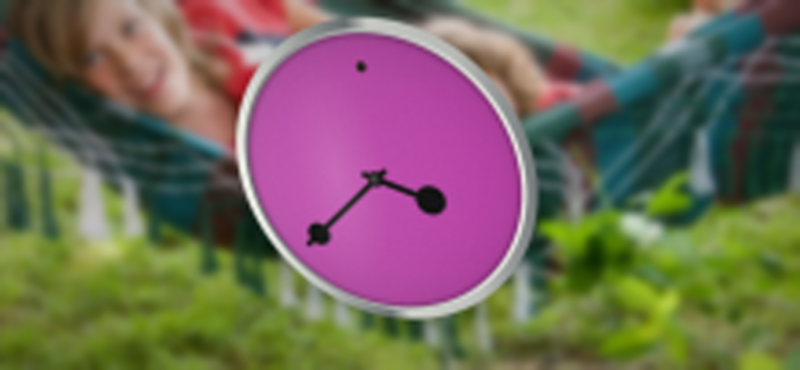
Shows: 3:38
